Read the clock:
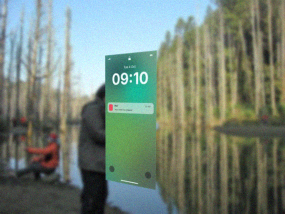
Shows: 9:10
